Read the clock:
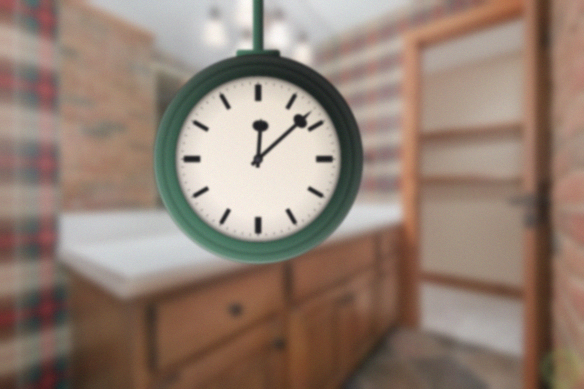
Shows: 12:08
